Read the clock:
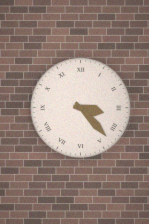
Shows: 3:23
